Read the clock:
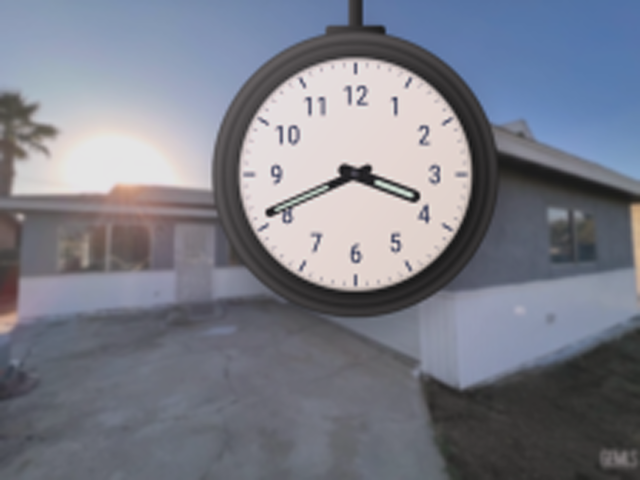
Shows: 3:41
